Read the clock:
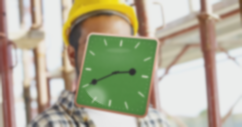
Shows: 2:40
